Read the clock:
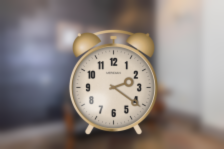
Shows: 2:21
